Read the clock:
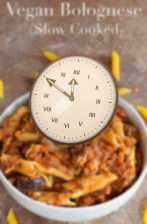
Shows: 11:50
